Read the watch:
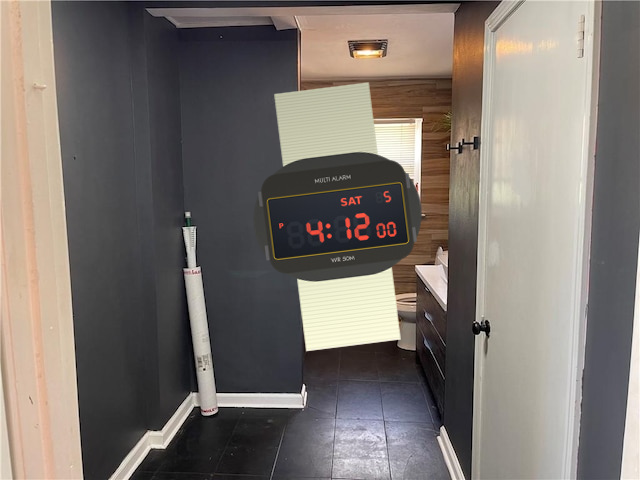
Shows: 4:12:00
